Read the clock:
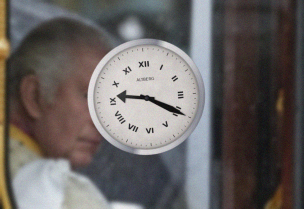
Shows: 9:20
